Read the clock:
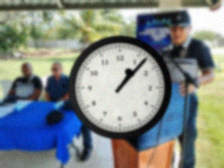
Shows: 1:07
